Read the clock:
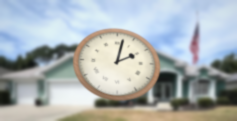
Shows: 2:02
